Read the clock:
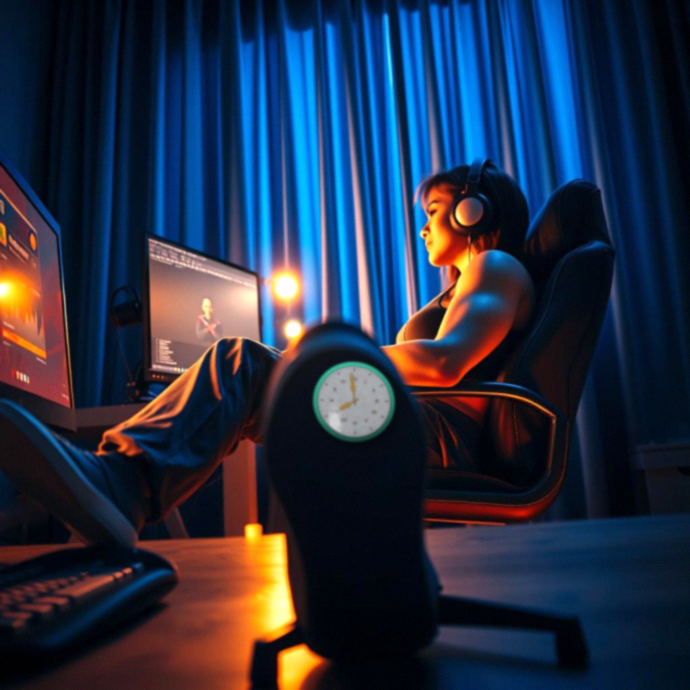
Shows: 7:59
